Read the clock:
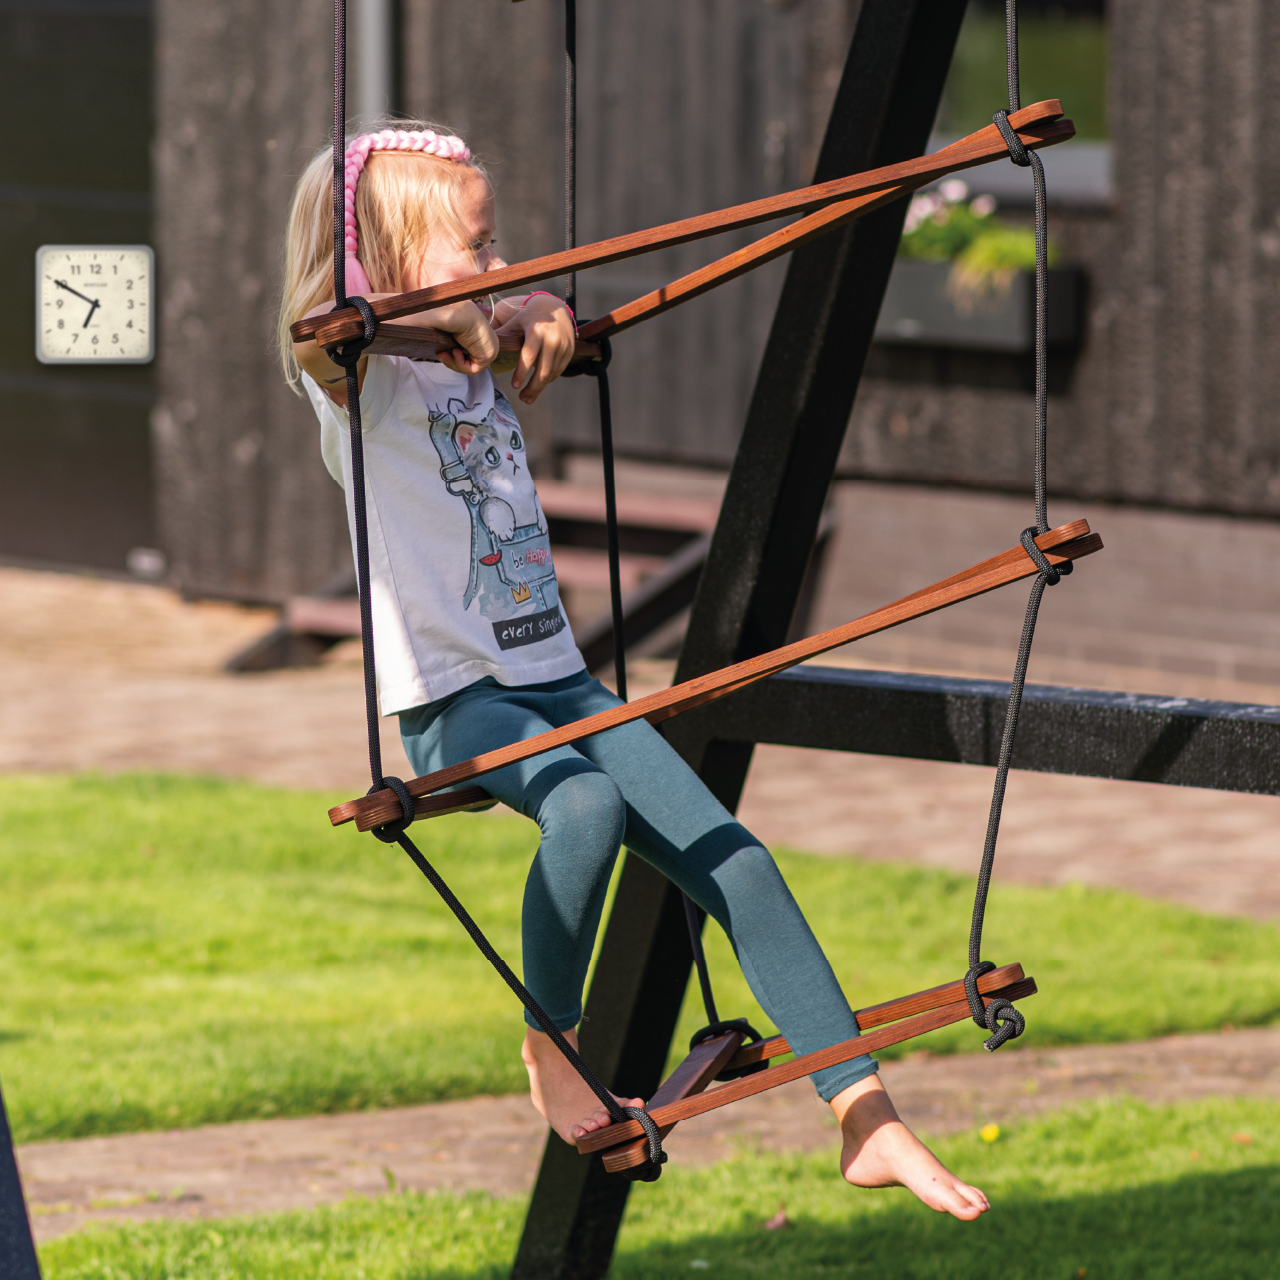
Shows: 6:50
